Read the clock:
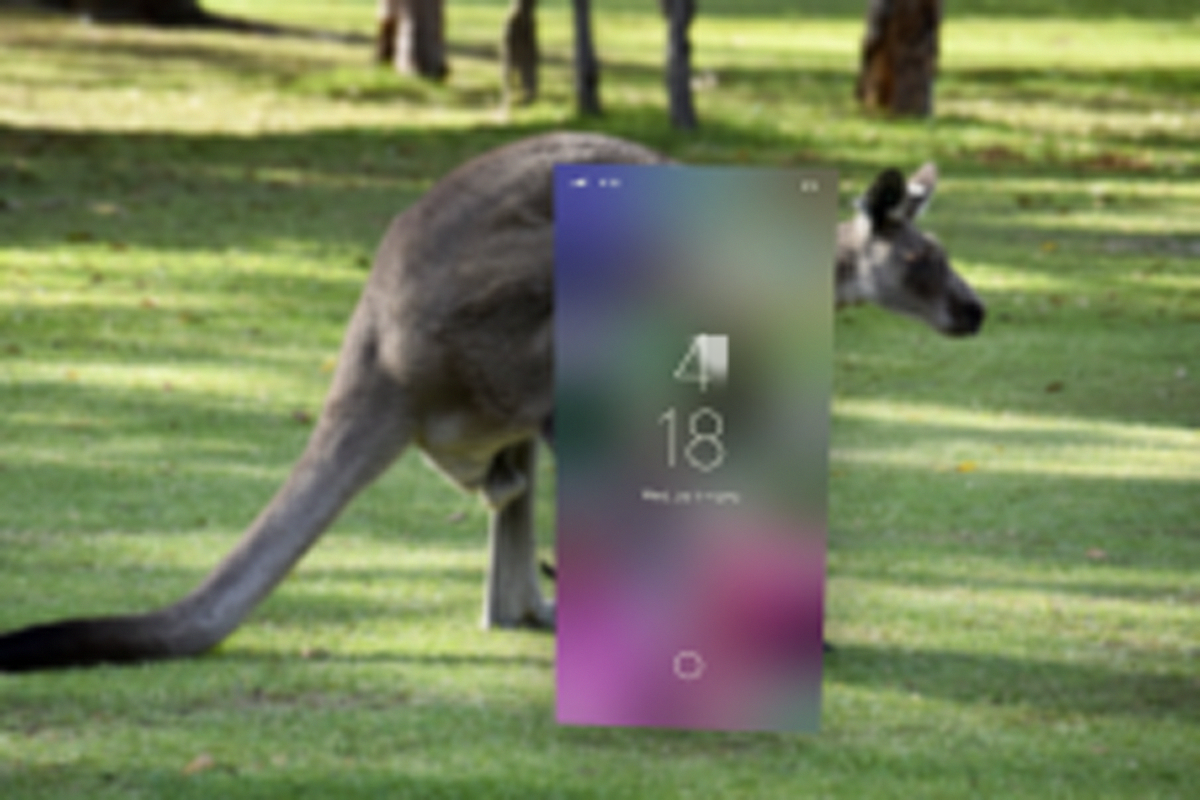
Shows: 4:18
